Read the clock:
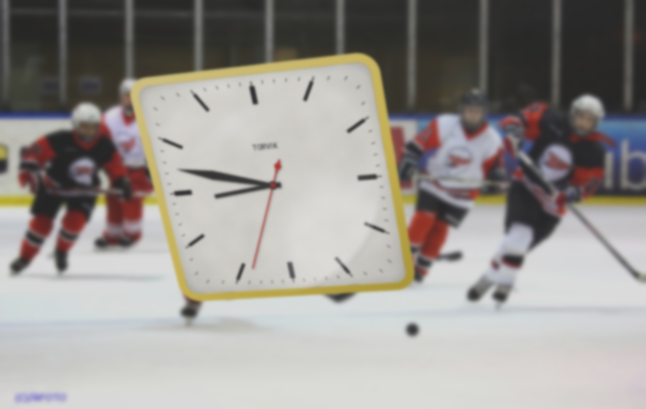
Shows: 8:47:34
